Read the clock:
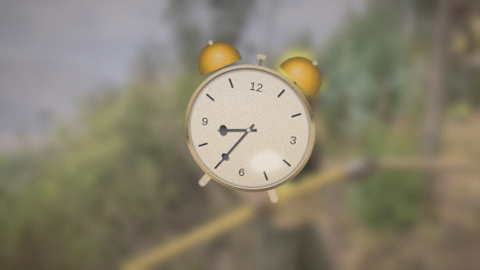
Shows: 8:35
